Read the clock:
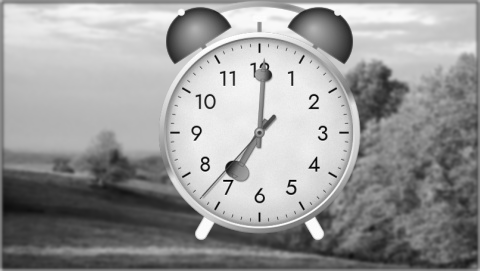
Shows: 7:00:37
